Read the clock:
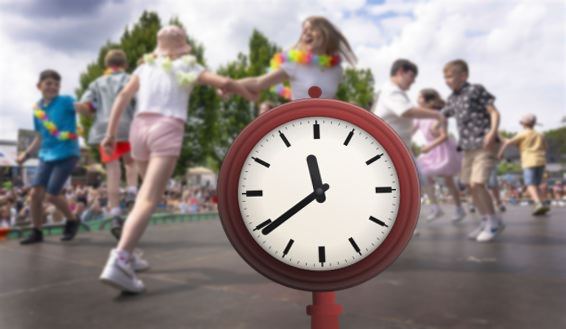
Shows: 11:39
